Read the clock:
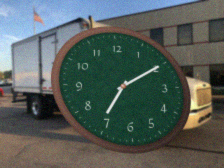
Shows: 7:10
